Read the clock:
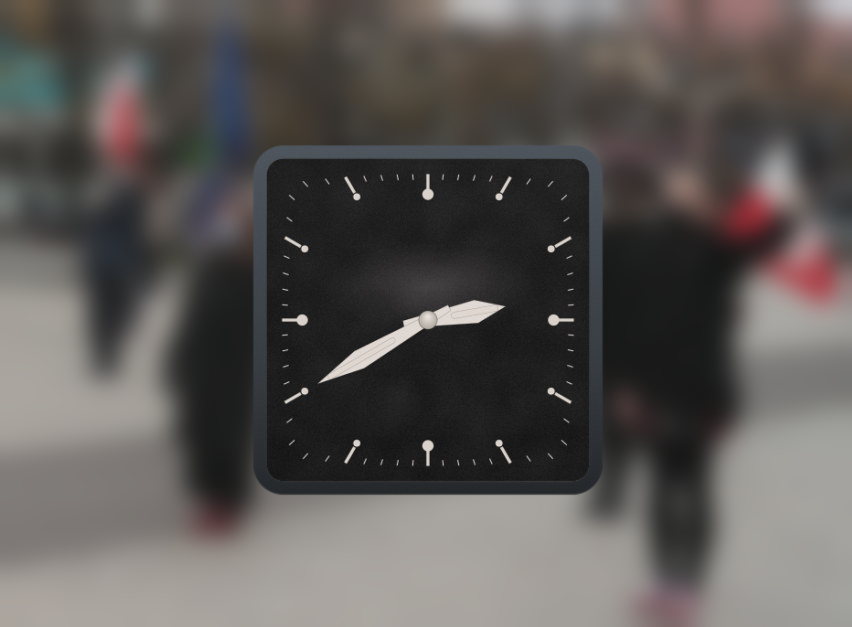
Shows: 2:40
